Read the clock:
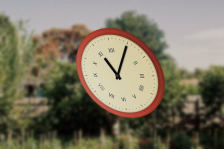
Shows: 11:05
